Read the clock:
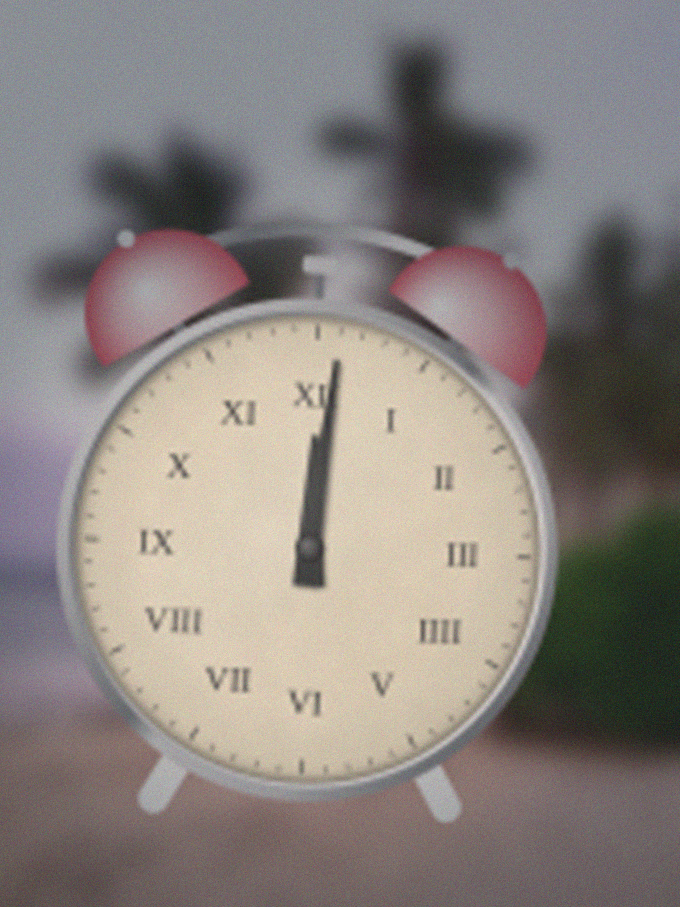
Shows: 12:01
